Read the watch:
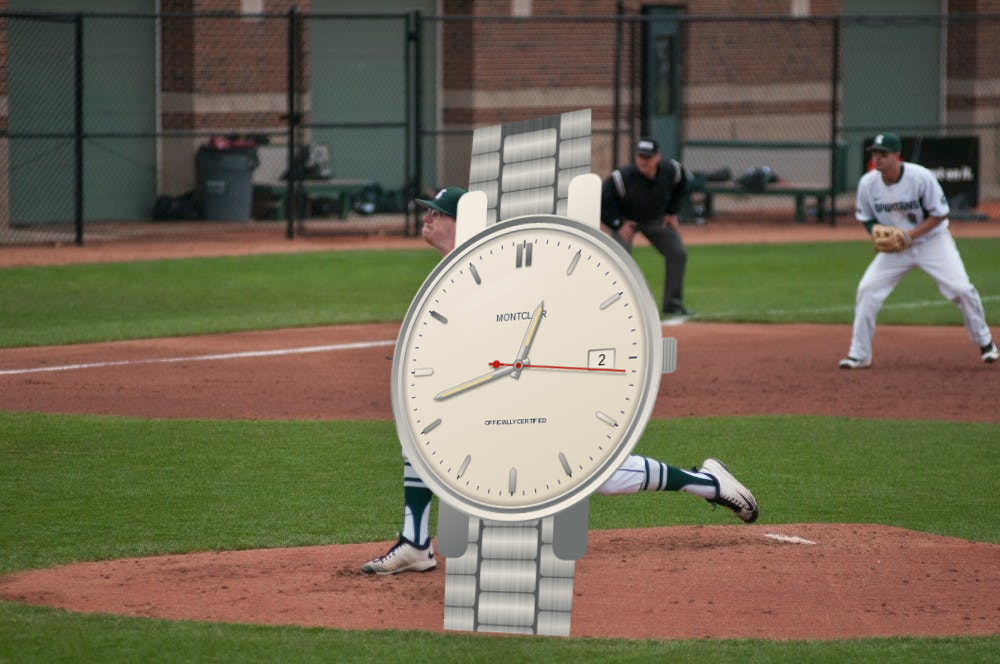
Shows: 12:42:16
